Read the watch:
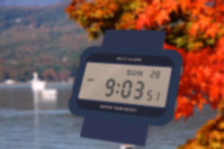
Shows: 9:03:51
